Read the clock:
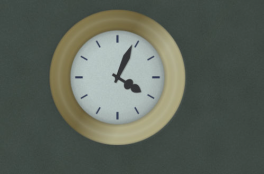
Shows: 4:04
